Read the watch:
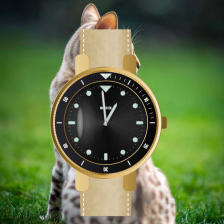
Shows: 12:59
